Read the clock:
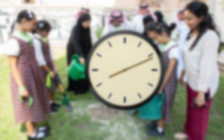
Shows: 8:11
